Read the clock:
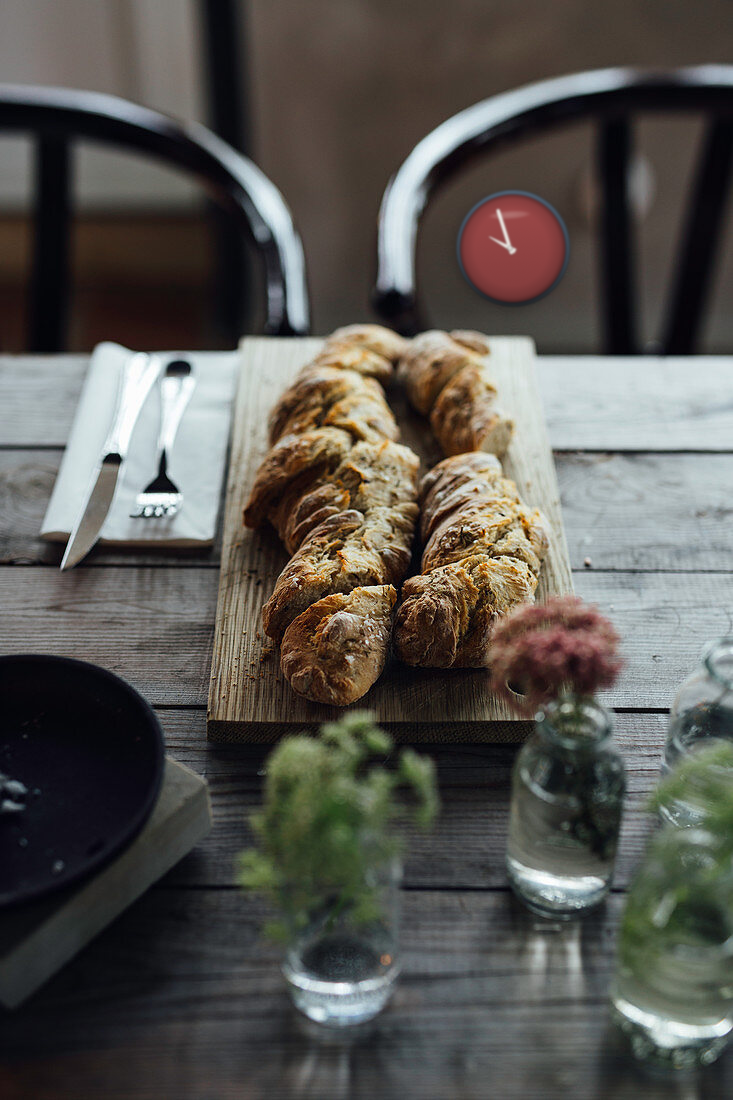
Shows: 9:57
